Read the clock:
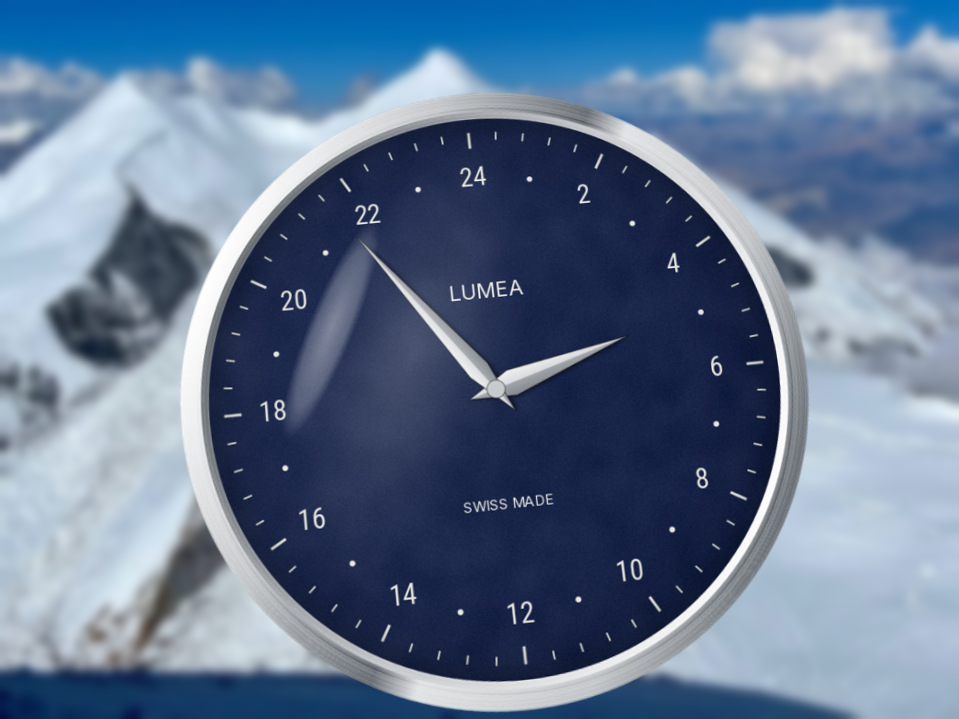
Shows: 4:54
